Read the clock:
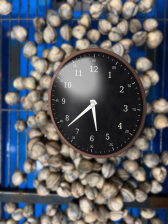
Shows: 5:38
